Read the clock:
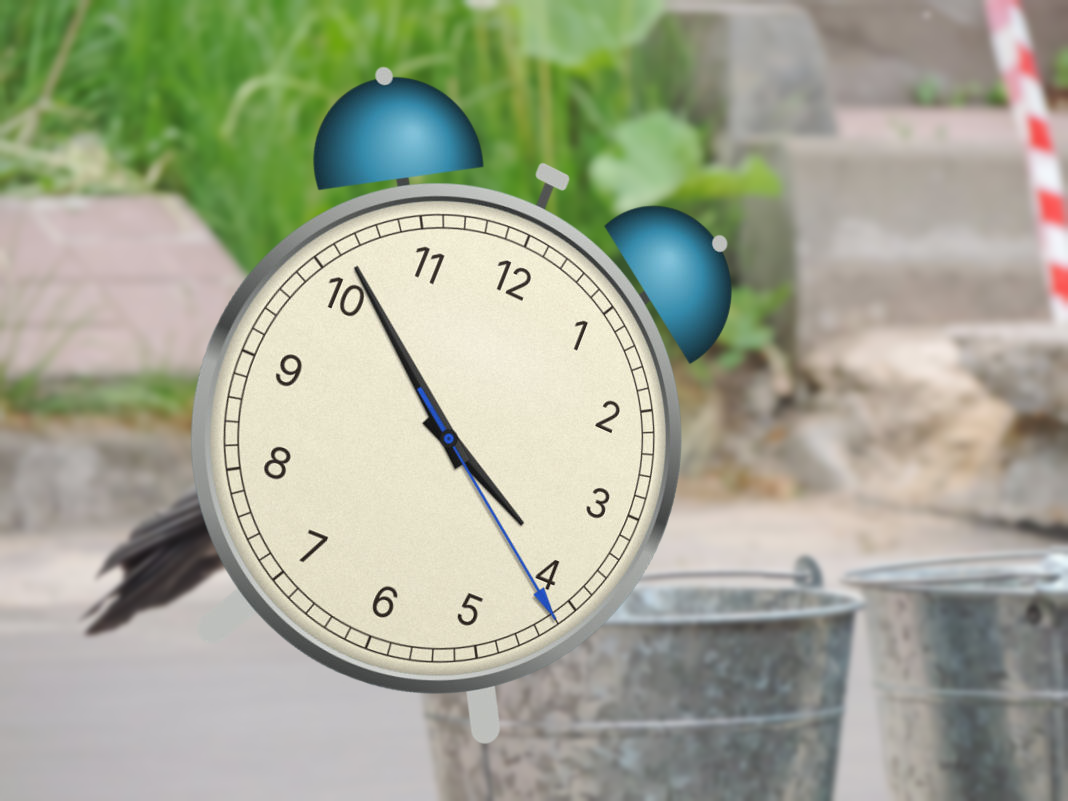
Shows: 3:51:21
